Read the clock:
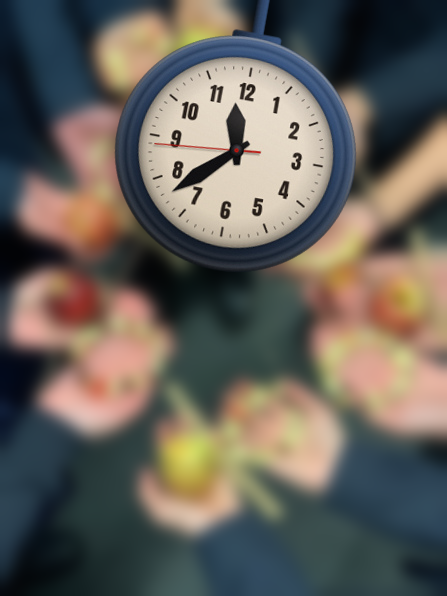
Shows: 11:37:44
